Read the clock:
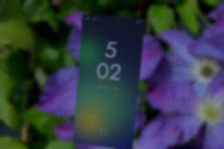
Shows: 5:02
